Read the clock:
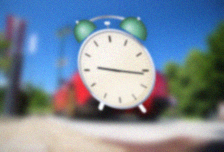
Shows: 9:16
